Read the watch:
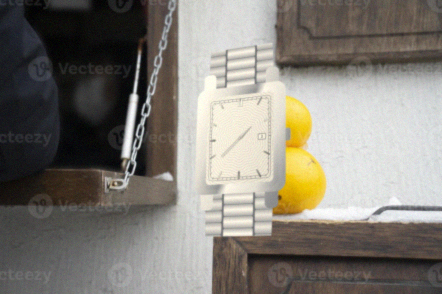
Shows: 1:38
